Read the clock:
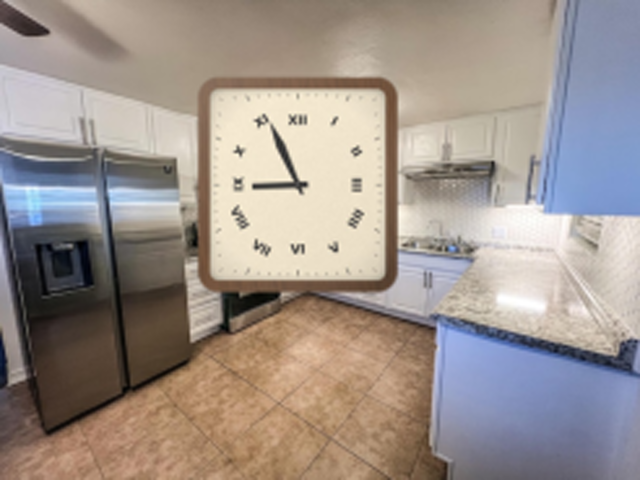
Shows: 8:56
